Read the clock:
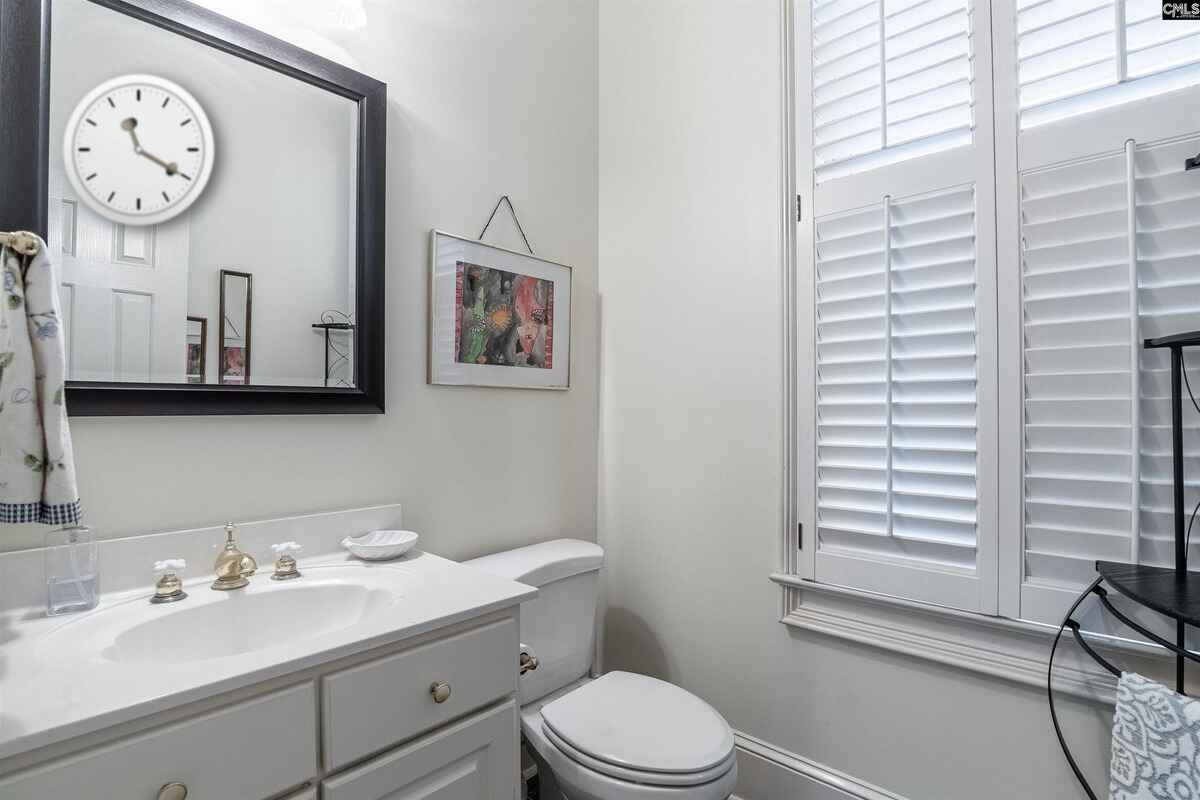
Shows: 11:20
